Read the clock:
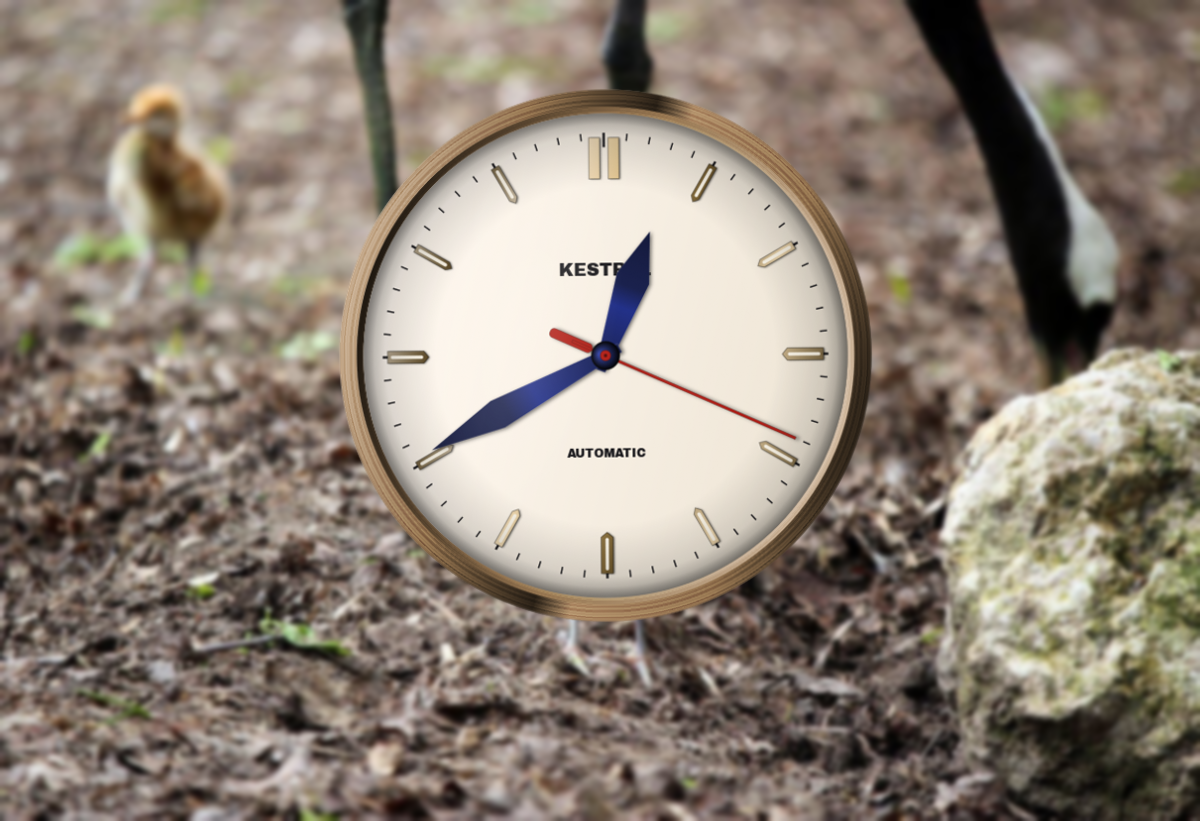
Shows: 12:40:19
